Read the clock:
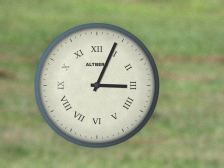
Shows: 3:04
